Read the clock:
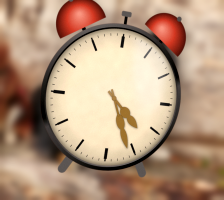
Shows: 4:26
